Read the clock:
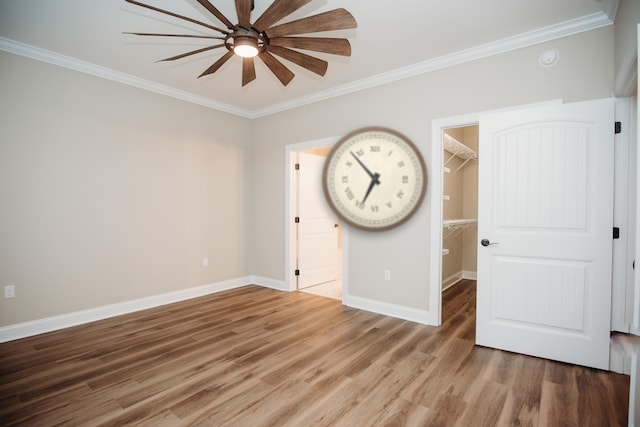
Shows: 6:53
